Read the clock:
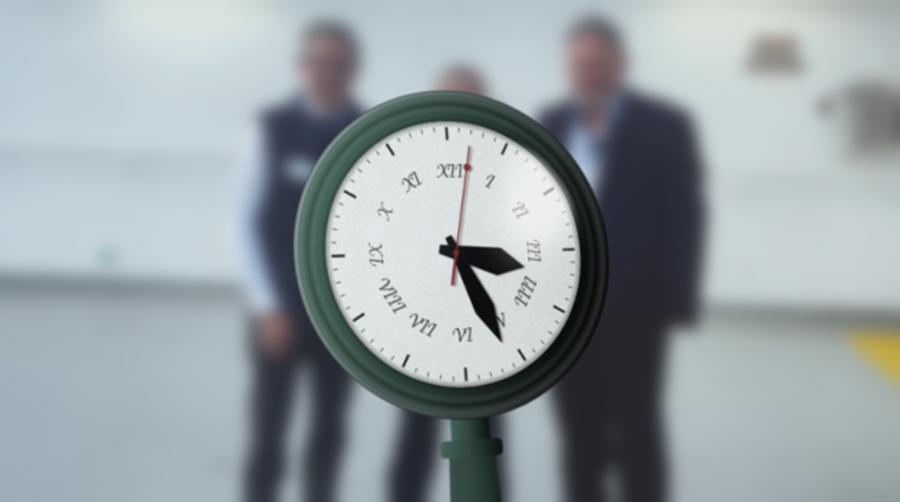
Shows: 3:26:02
